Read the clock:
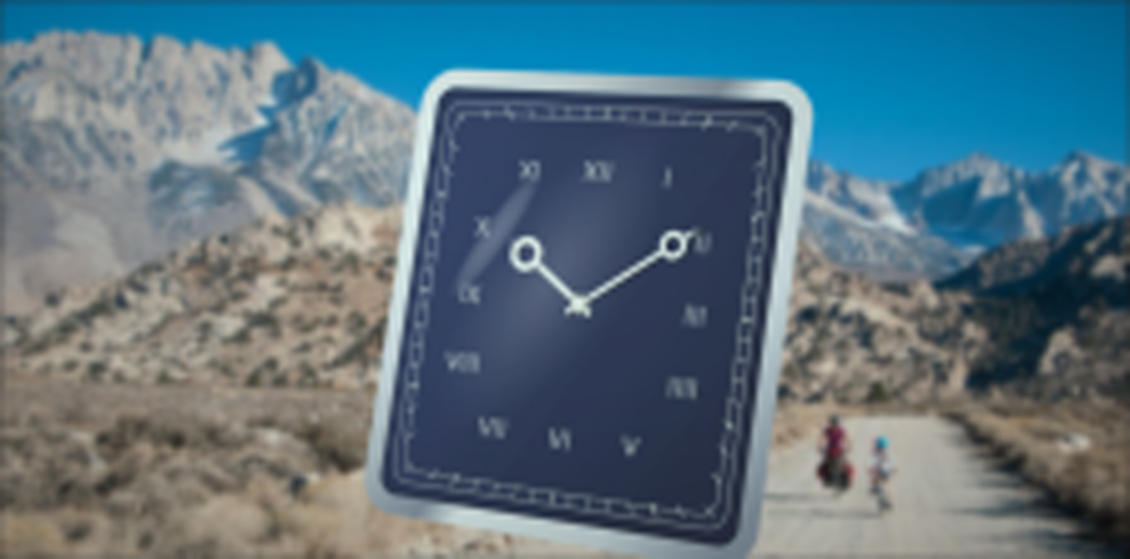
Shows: 10:09
